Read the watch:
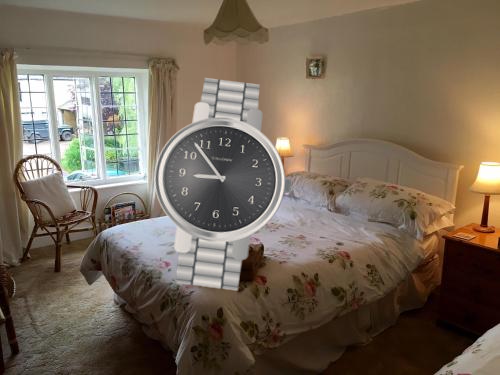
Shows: 8:53
